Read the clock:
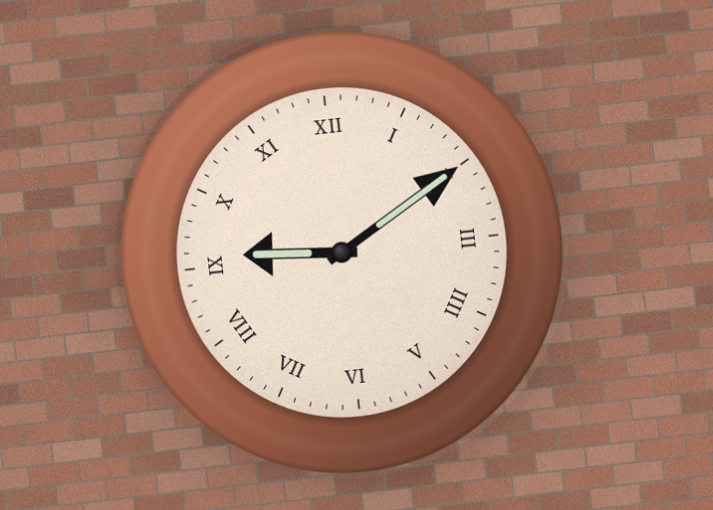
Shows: 9:10
